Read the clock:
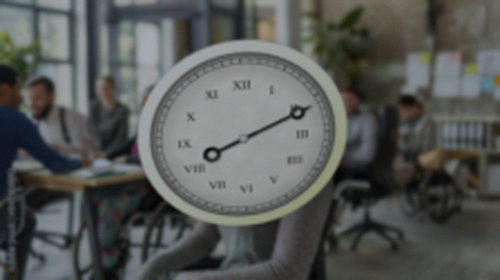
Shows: 8:11
